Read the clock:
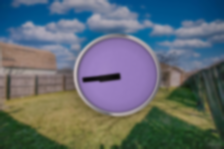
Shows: 8:44
